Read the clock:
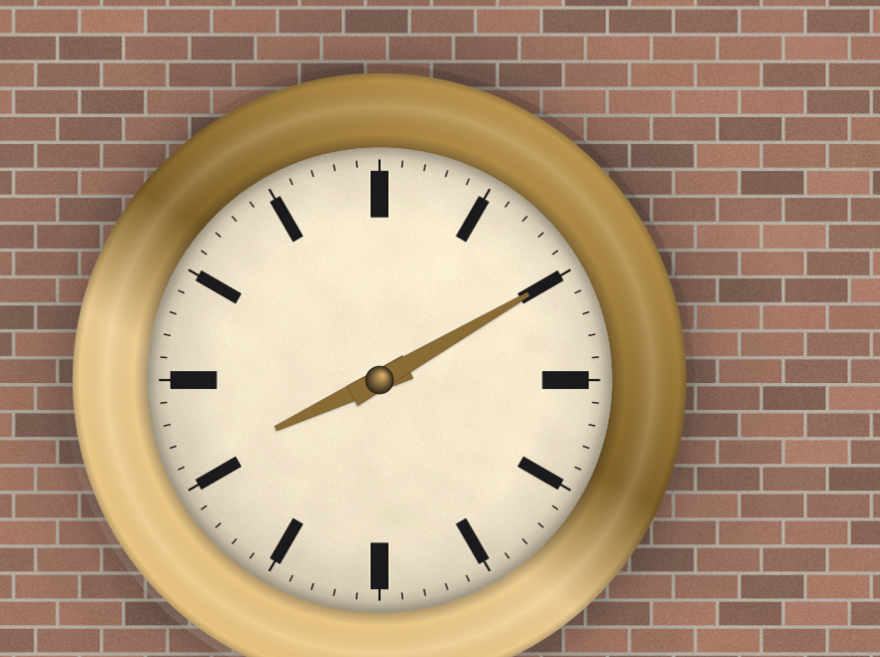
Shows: 8:10
